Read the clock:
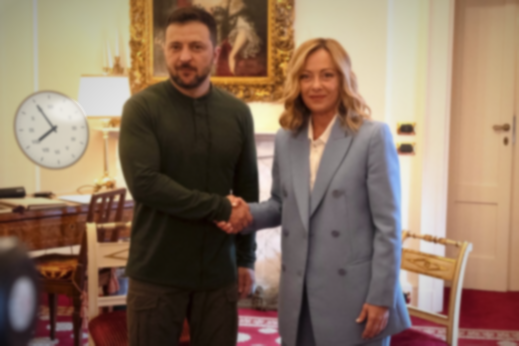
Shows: 7:55
